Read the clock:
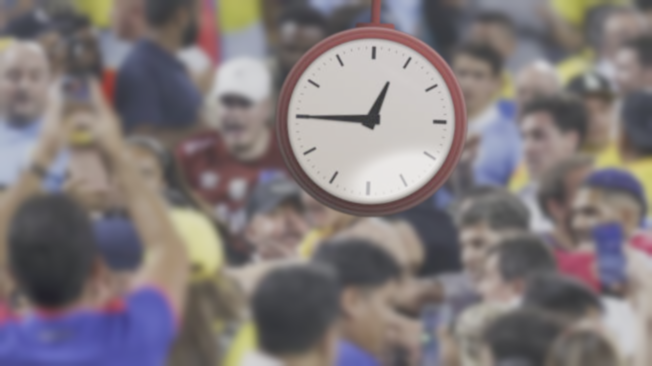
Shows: 12:45
